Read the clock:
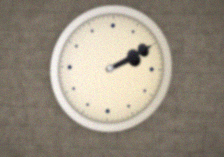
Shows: 2:10
